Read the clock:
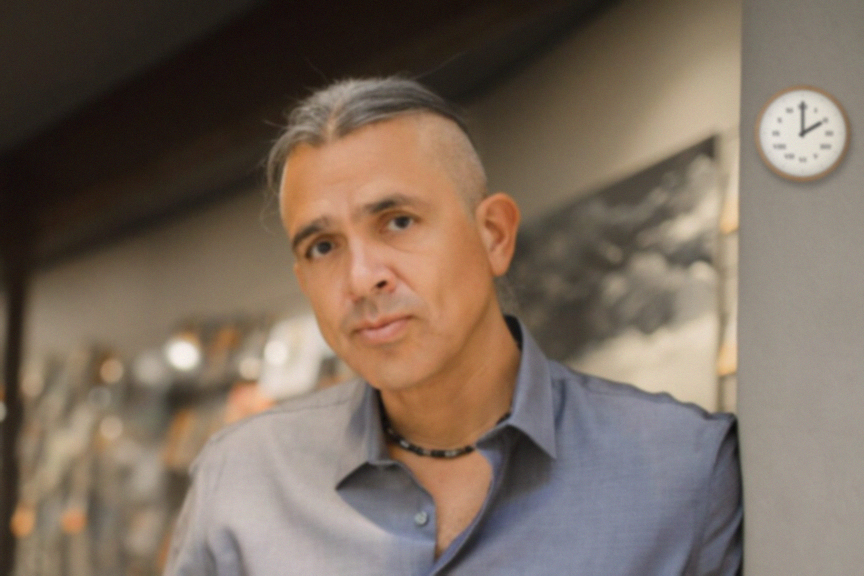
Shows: 2:00
